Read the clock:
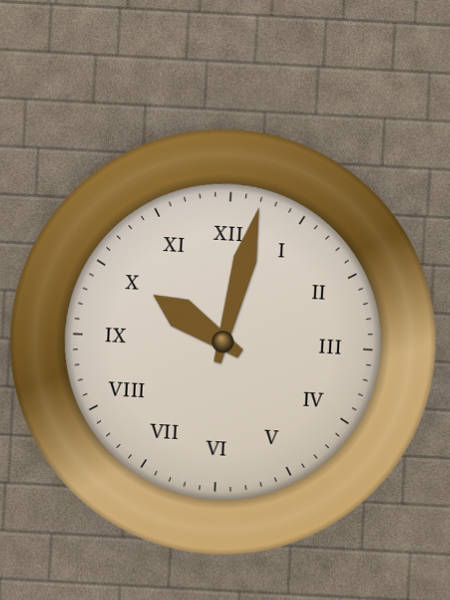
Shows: 10:02
